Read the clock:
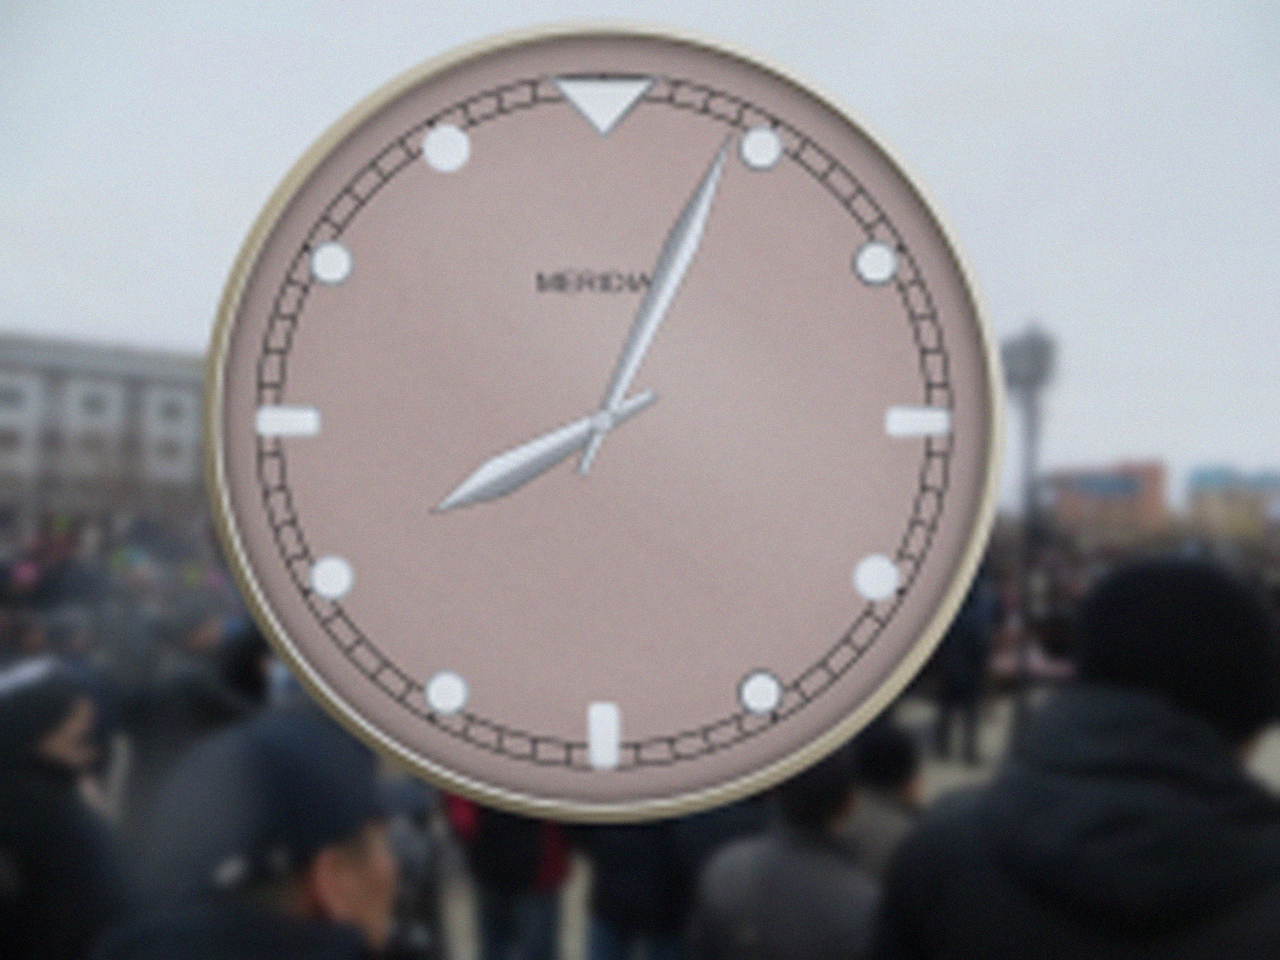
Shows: 8:04
